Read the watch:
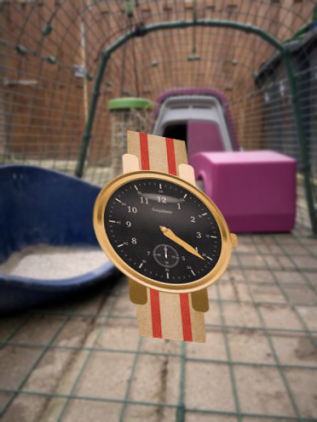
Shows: 4:21
